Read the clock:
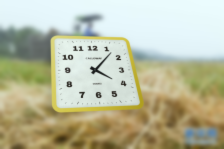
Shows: 4:07
